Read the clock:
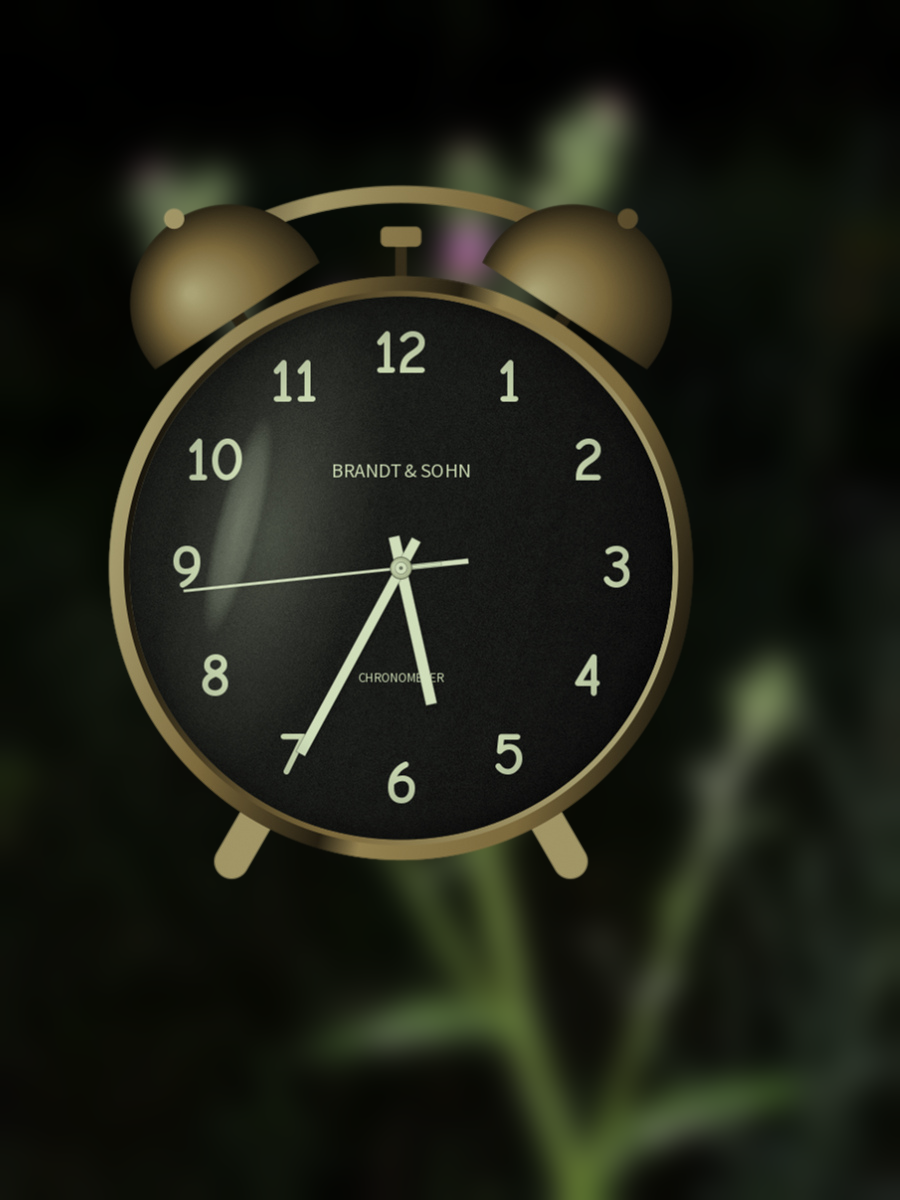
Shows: 5:34:44
